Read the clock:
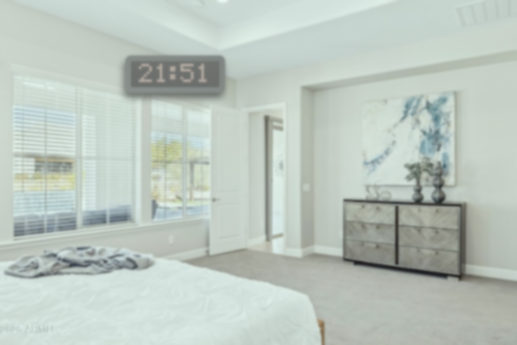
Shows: 21:51
